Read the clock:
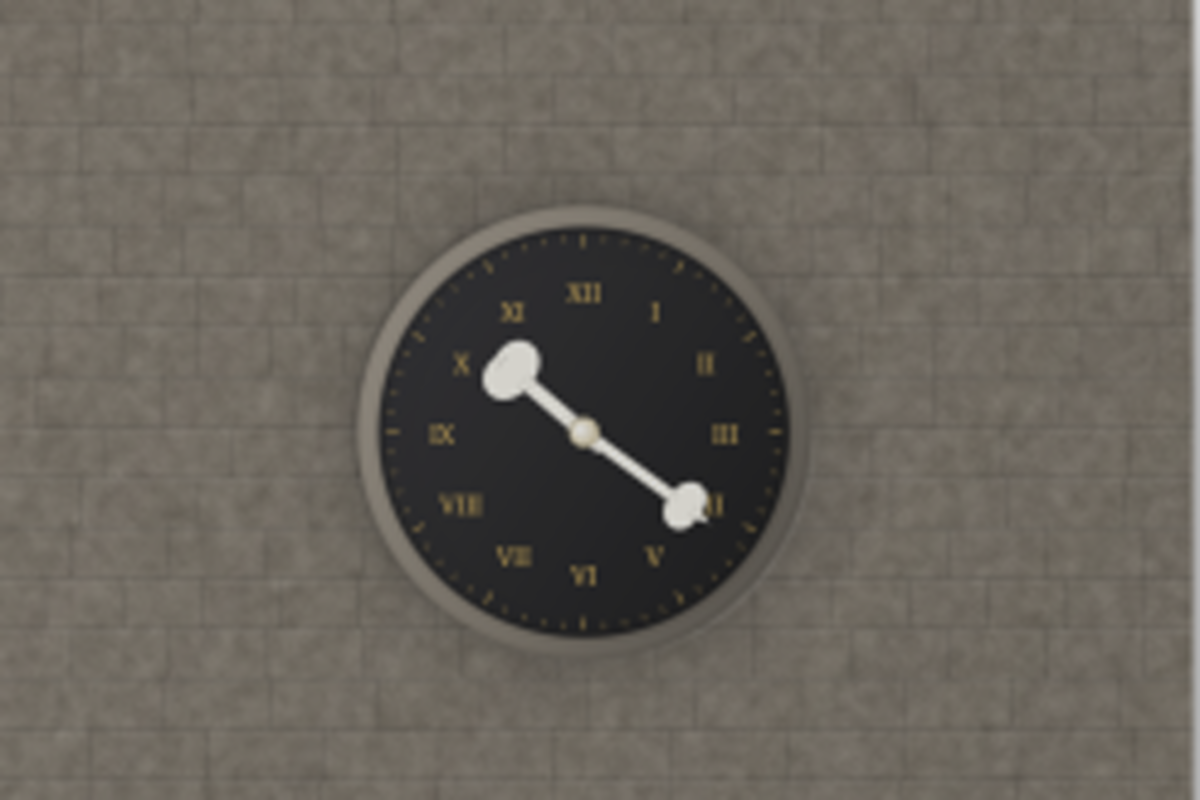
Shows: 10:21
